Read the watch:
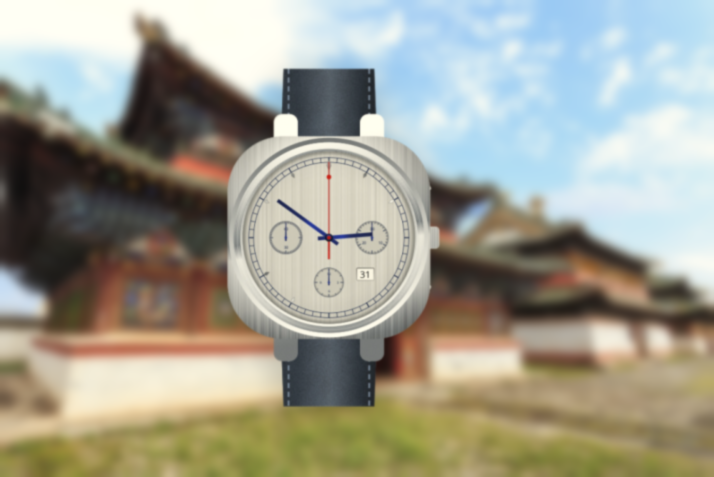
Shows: 2:51
